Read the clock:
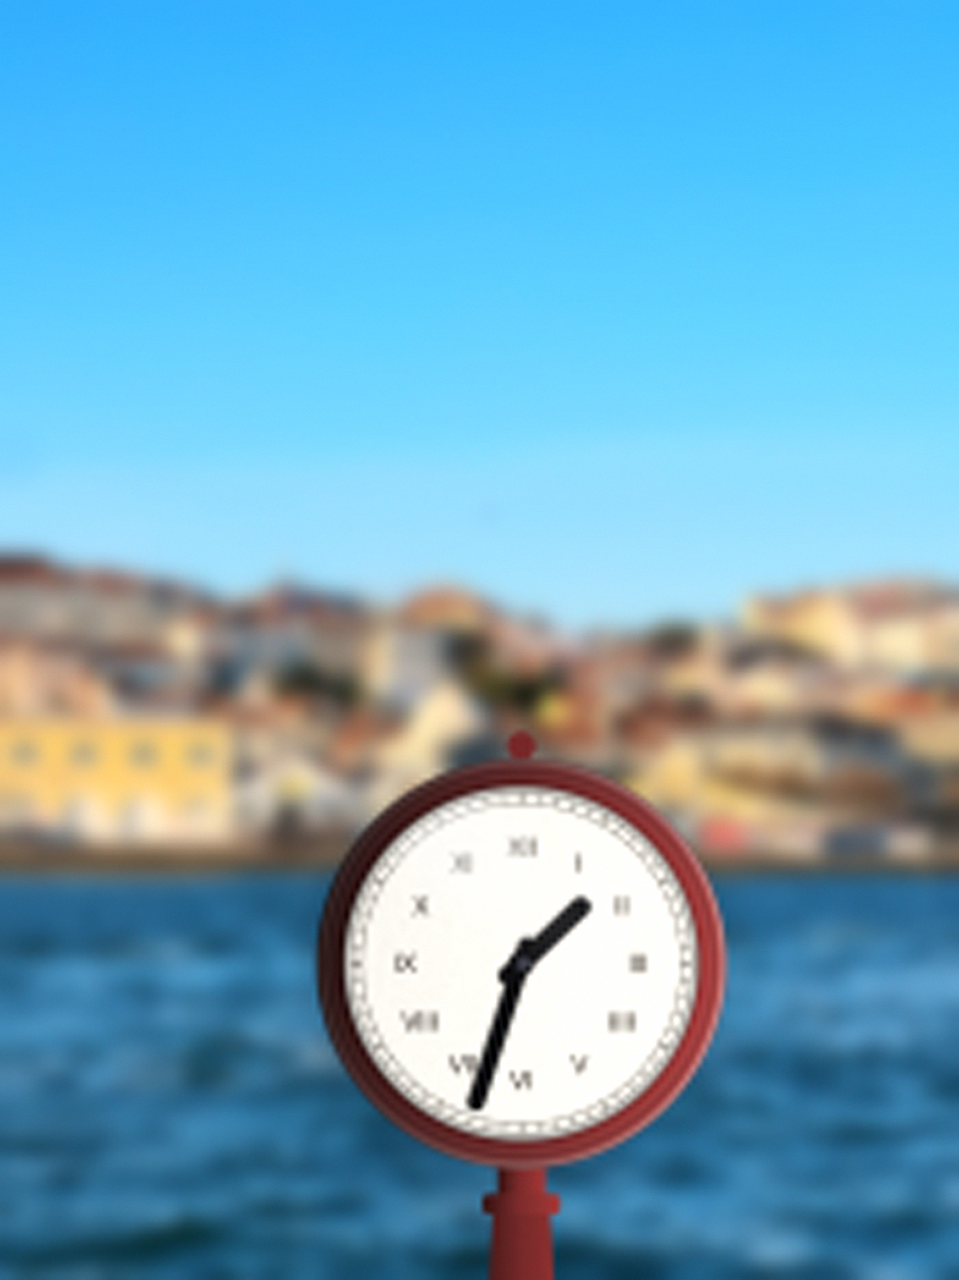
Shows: 1:33
